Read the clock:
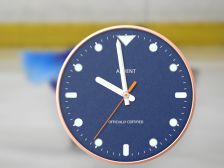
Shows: 9:58:36
